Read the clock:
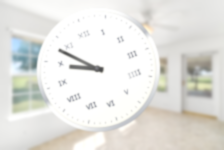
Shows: 9:53
